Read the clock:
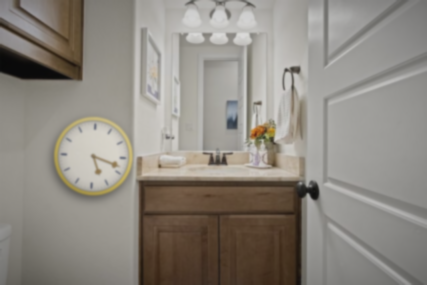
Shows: 5:18
